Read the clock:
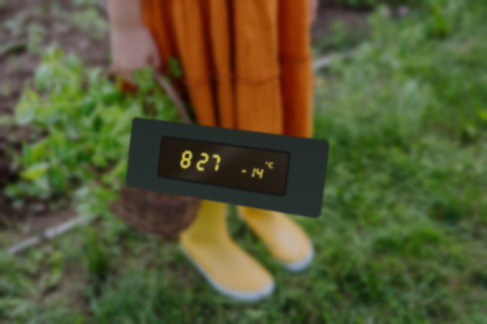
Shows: 8:27
